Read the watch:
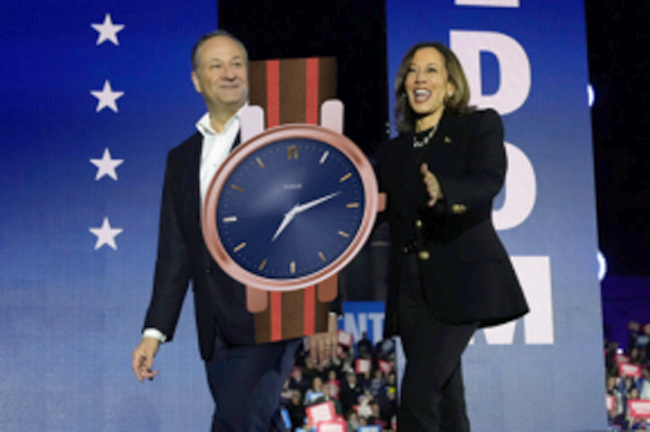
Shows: 7:12
